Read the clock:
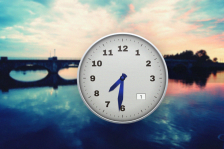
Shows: 7:31
